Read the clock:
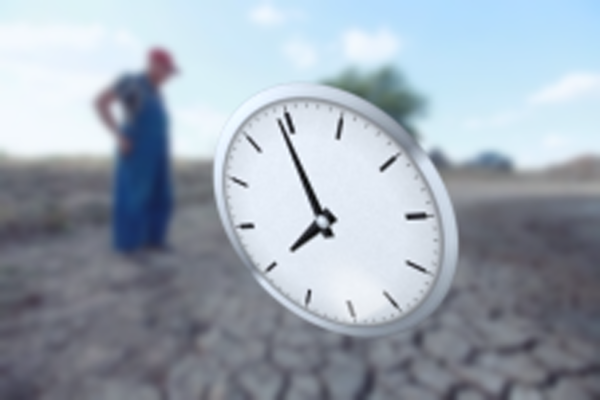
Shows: 7:59
